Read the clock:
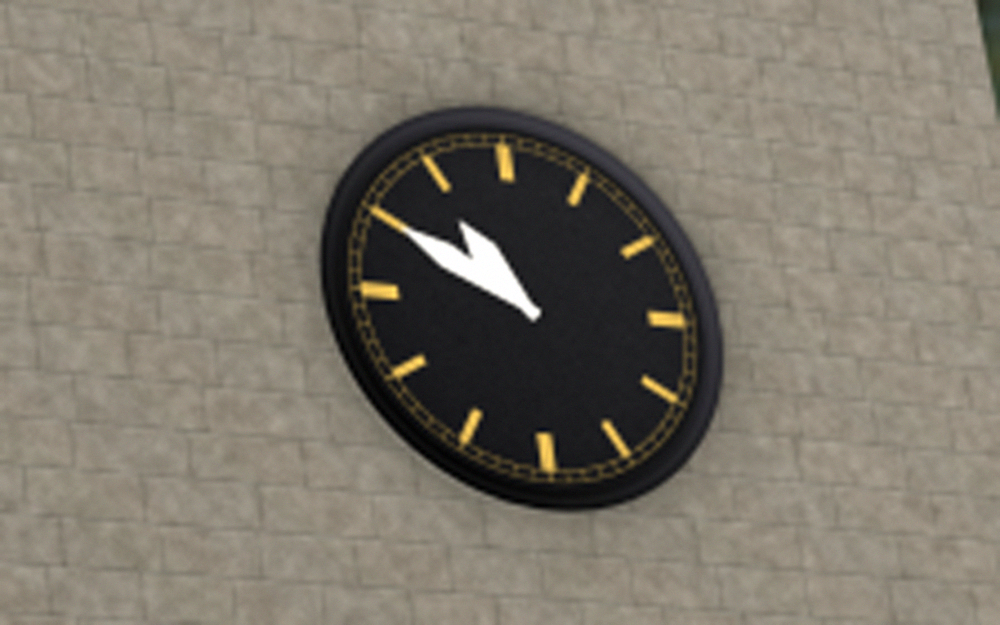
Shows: 10:50
